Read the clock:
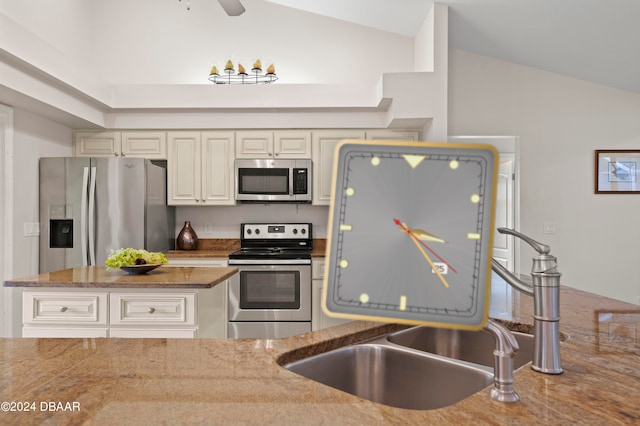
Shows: 3:23:21
